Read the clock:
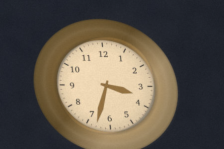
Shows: 3:33
